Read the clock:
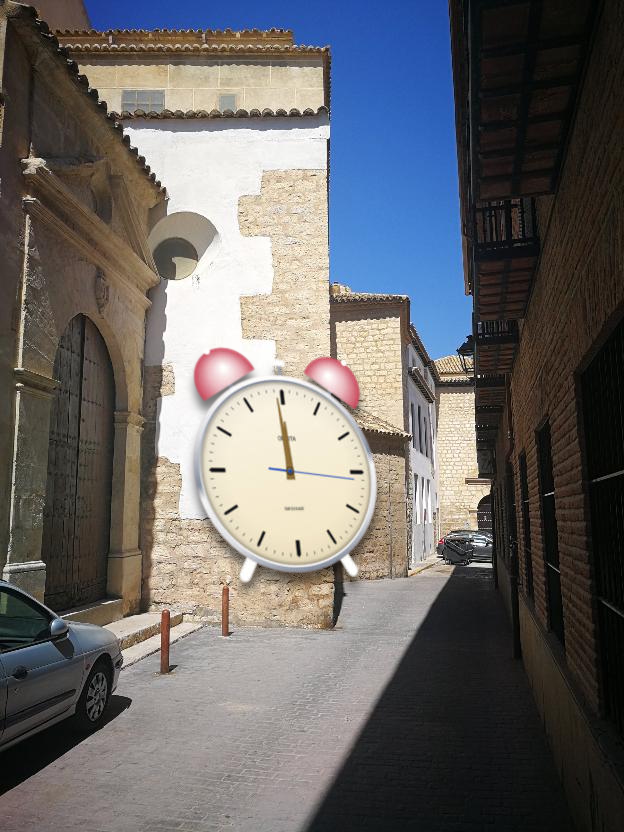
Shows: 11:59:16
